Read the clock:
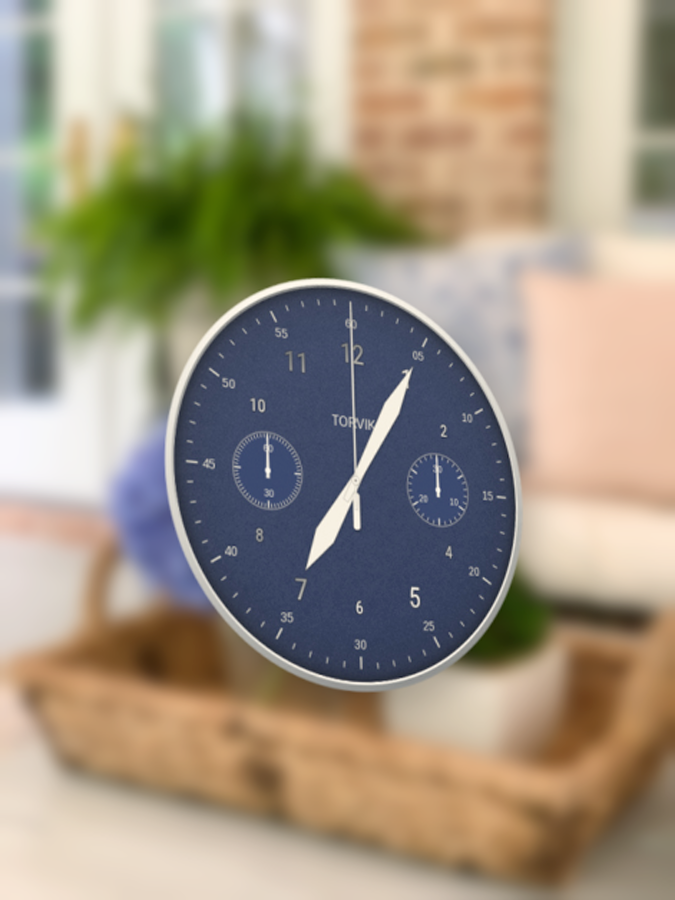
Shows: 7:05
